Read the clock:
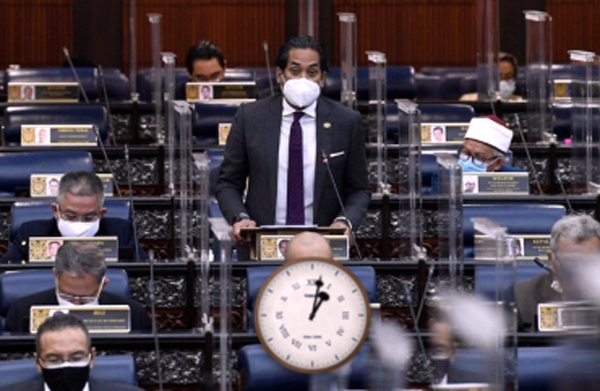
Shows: 1:02
